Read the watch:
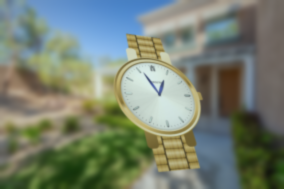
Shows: 12:56
